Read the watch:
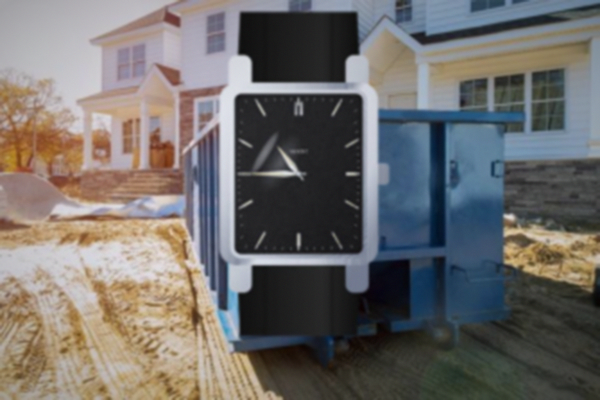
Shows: 10:45
